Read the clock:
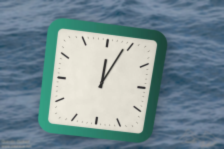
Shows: 12:04
